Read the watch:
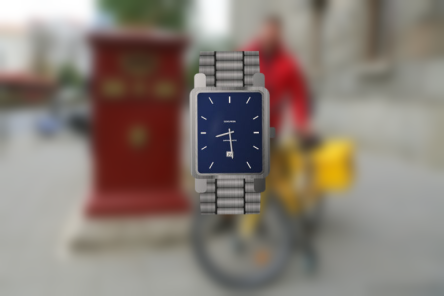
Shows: 8:29
